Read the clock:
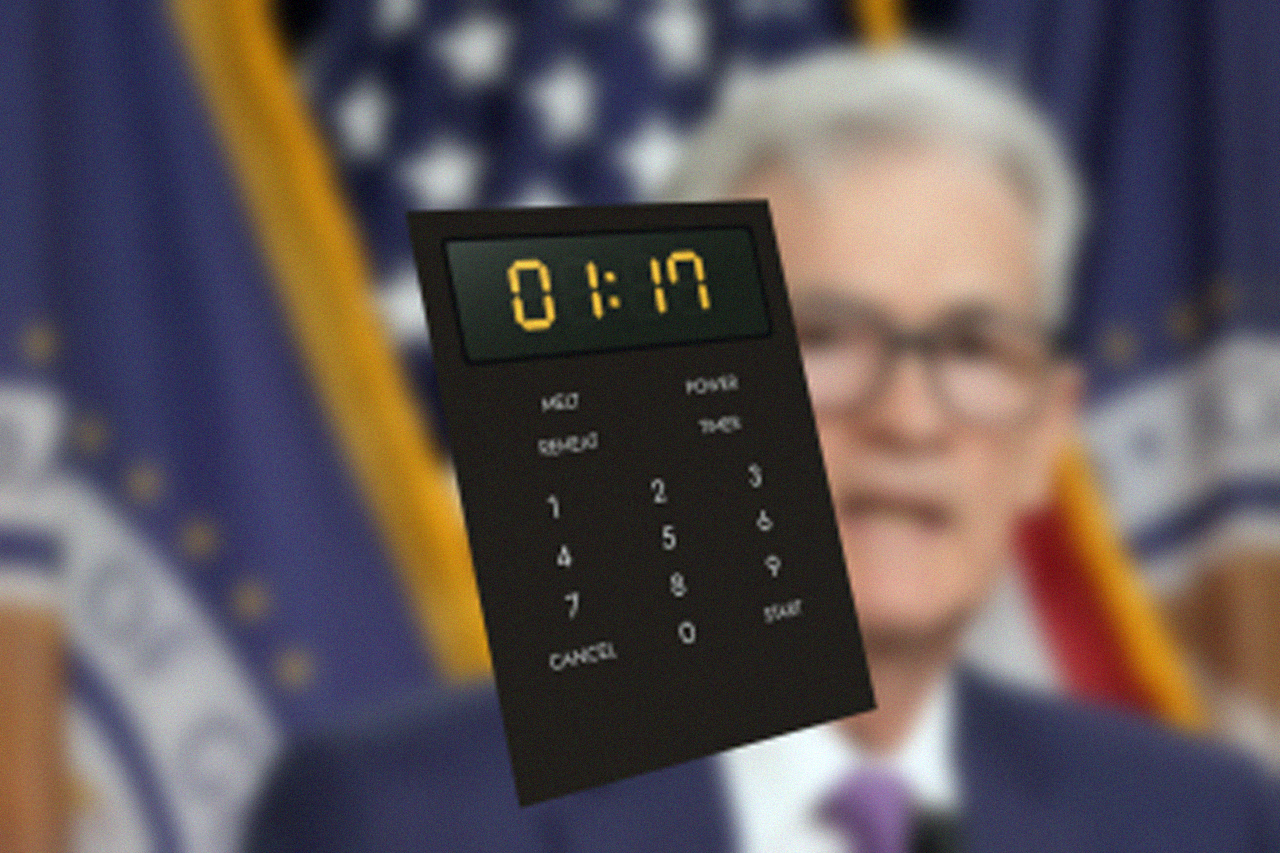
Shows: 1:17
